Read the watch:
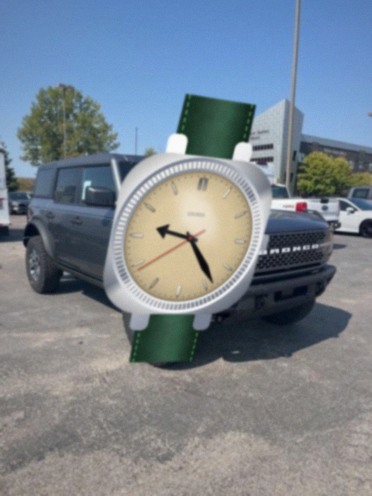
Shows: 9:23:39
